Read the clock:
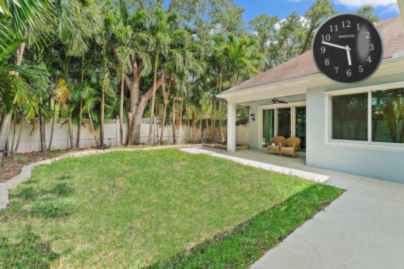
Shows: 5:48
